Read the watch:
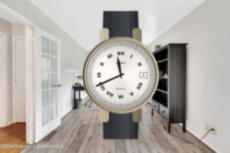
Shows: 11:41
